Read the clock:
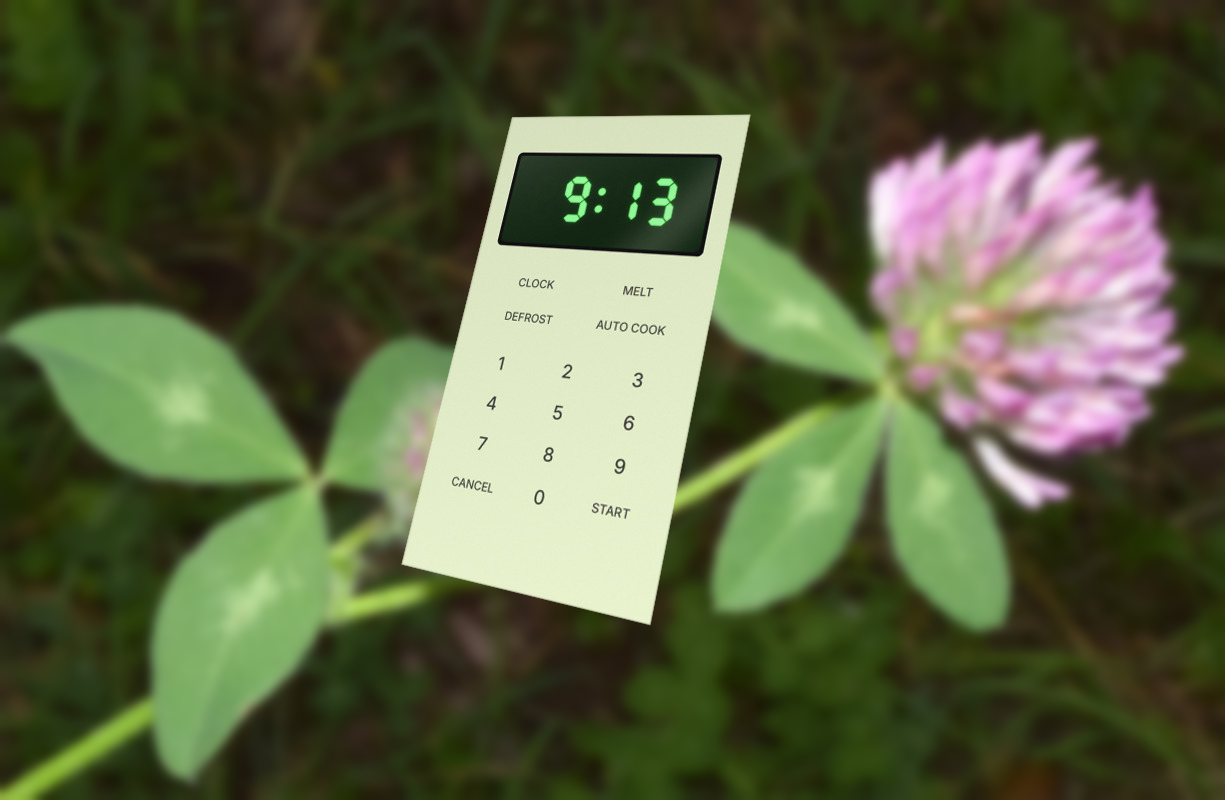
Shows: 9:13
